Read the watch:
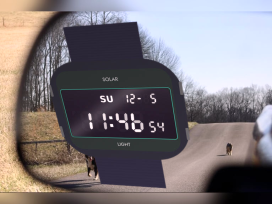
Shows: 11:46:54
